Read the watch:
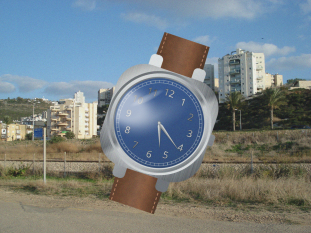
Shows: 5:21
